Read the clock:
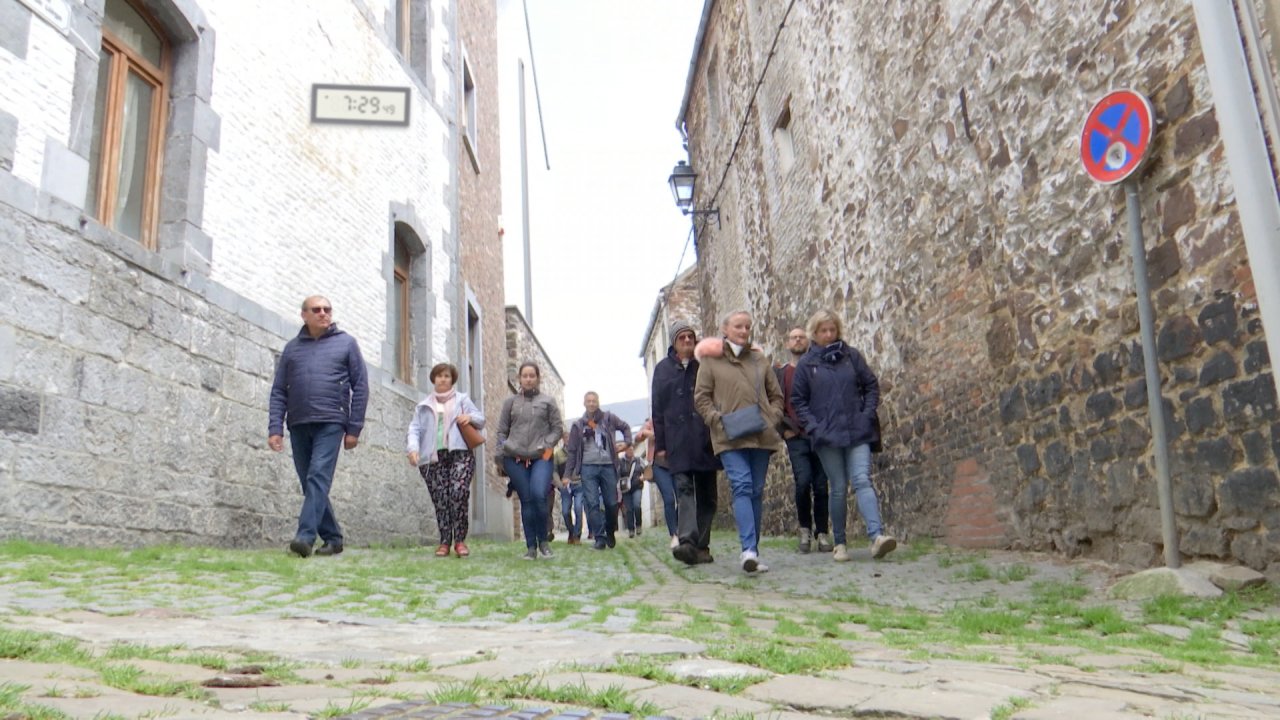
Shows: 7:29
